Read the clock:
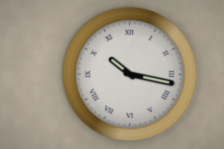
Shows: 10:17
